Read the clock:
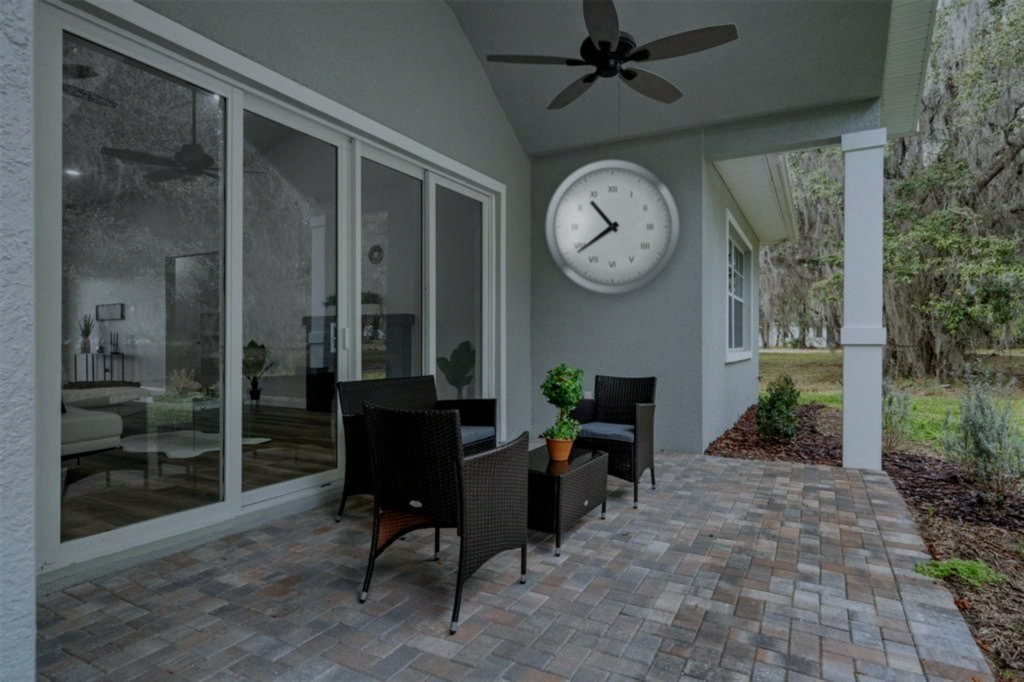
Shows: 10:39
